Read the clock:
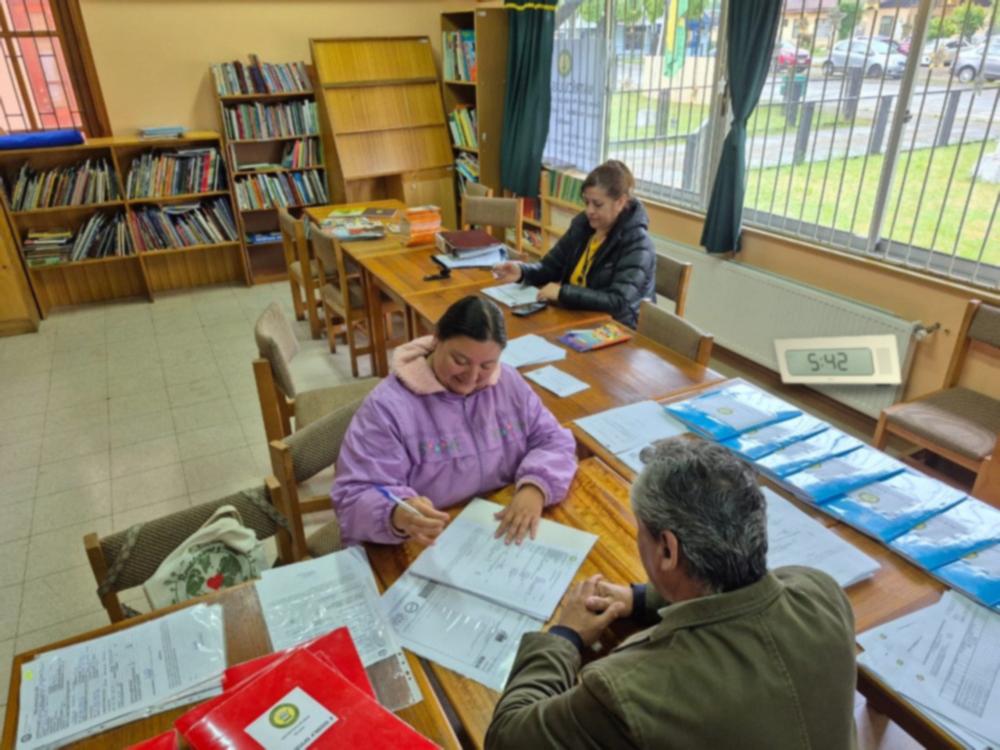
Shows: 5:42
